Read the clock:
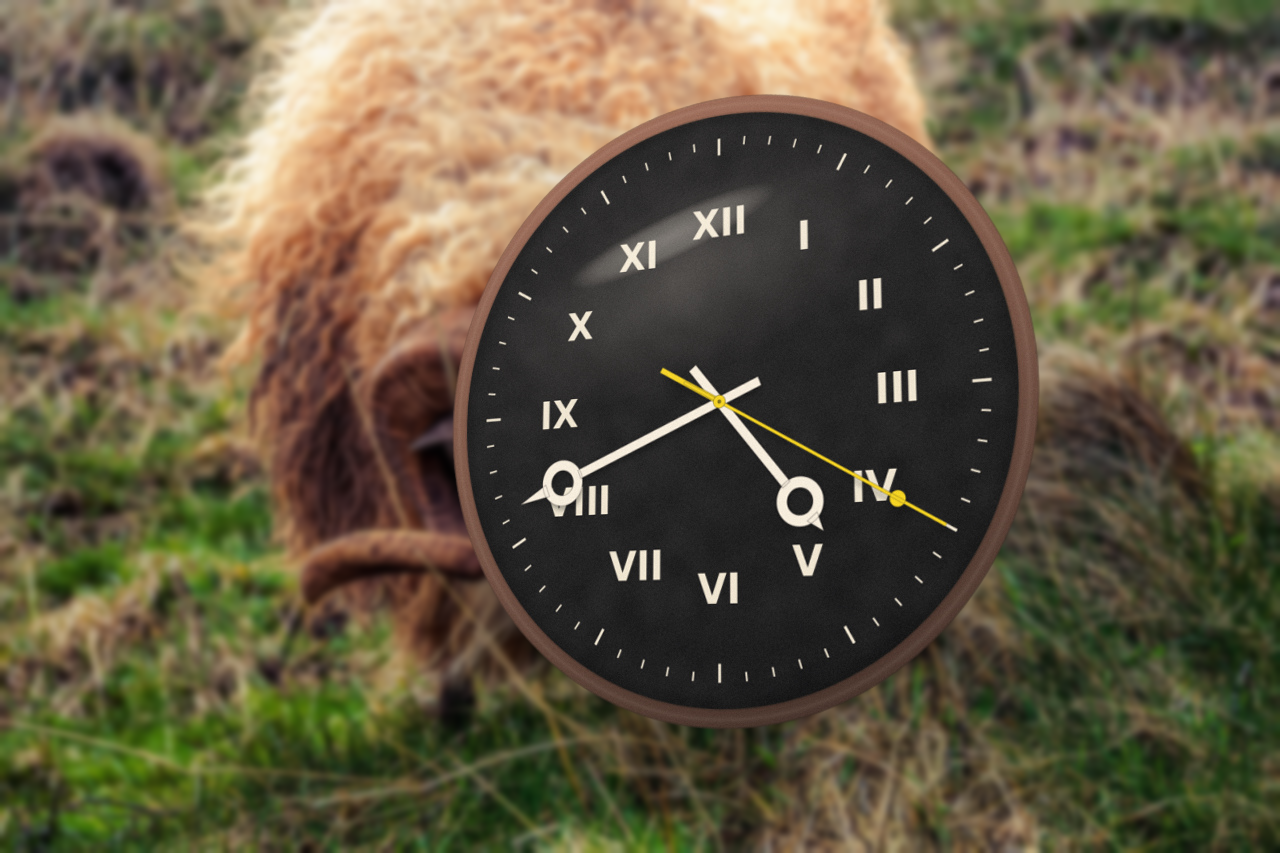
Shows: 4:41:20
